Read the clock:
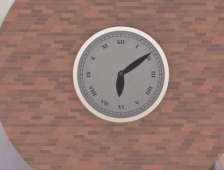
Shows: 6:09
